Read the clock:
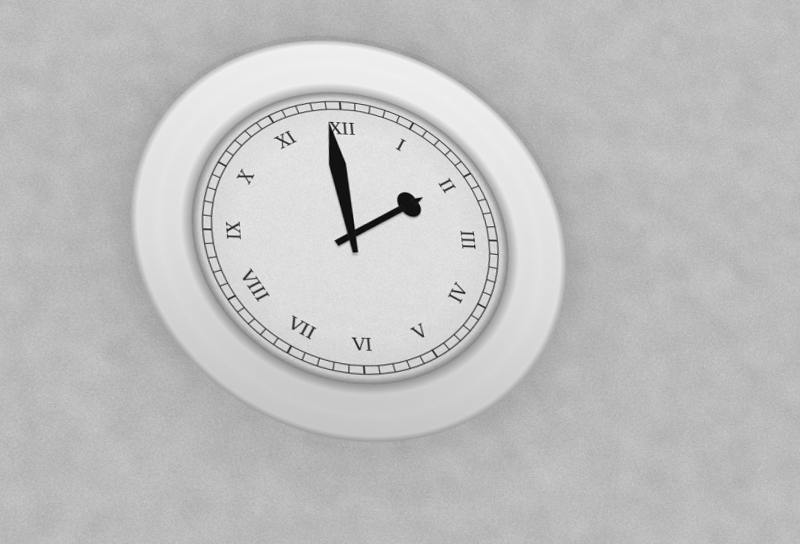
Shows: 1:59
